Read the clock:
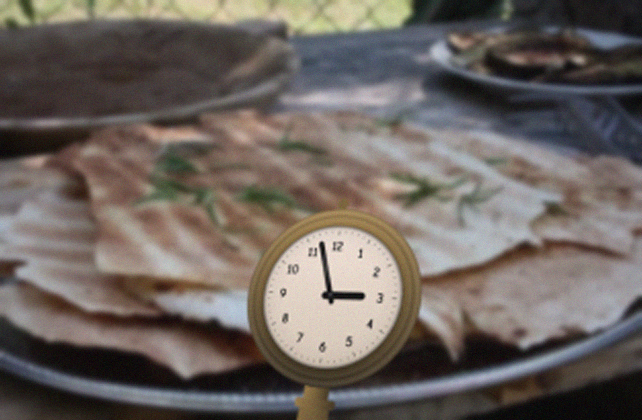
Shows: 2:57
